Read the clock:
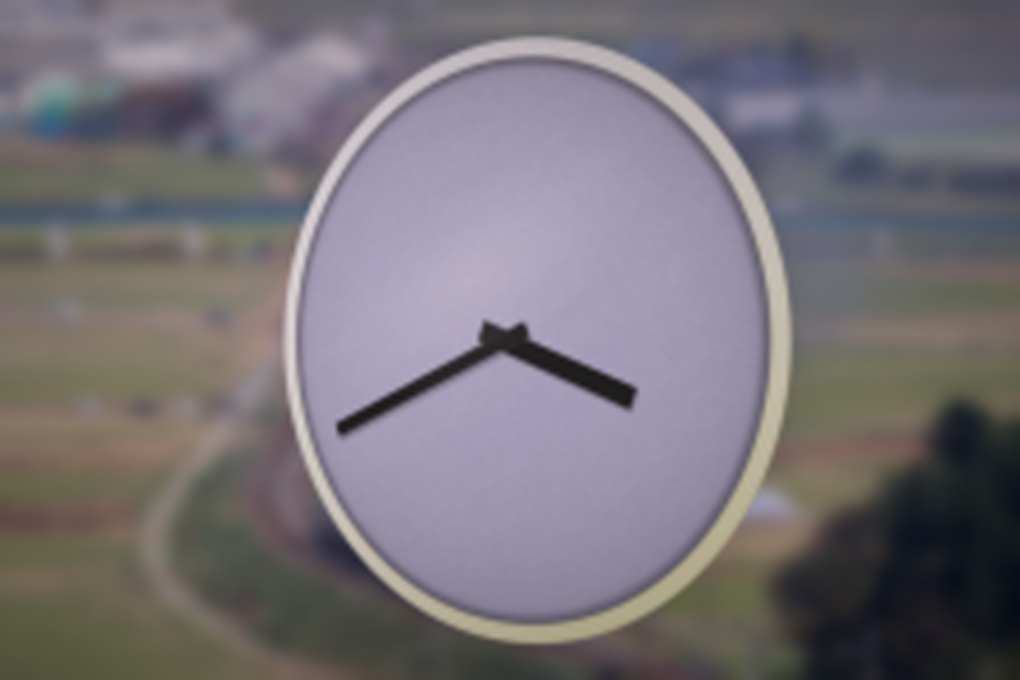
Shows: 3:41
